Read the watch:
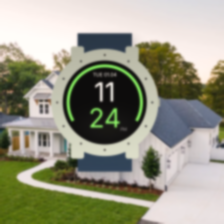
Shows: 11:24
